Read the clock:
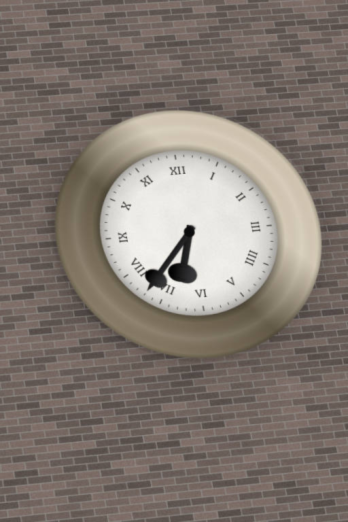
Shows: 6:37
